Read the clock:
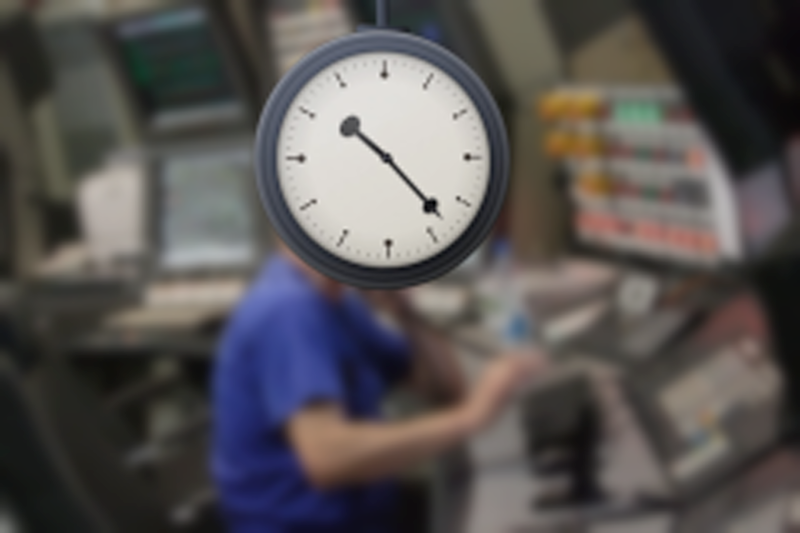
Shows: 10:23
